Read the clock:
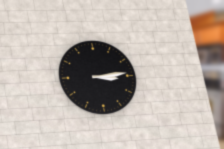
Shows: 3:14
